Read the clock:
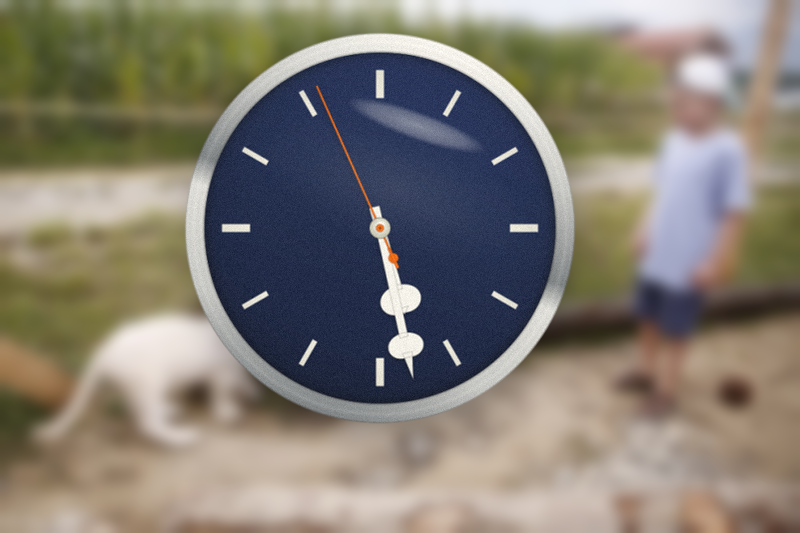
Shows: 5:27:56
